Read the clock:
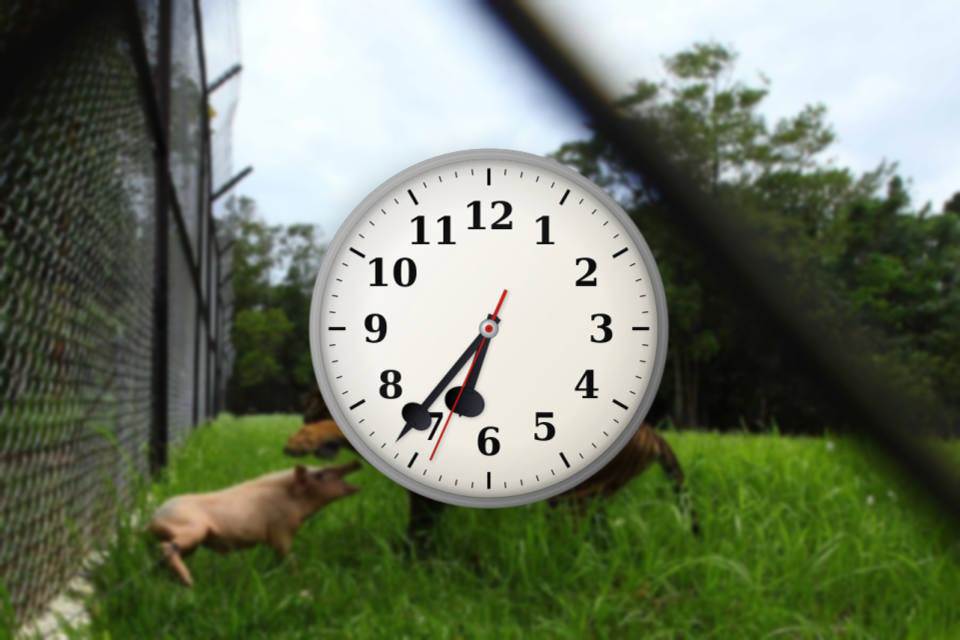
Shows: 6:36:34
